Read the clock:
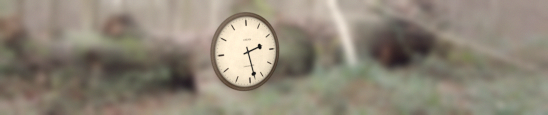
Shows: 2:28
